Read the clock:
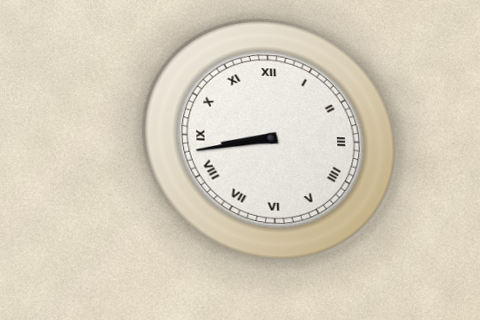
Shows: 8:43
